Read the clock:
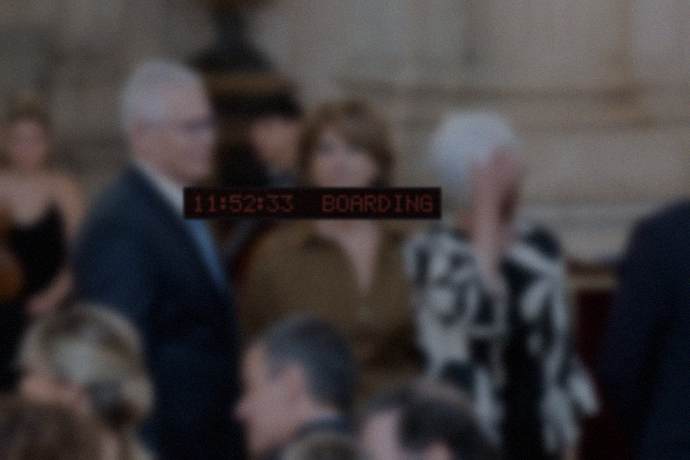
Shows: 11:52:33
